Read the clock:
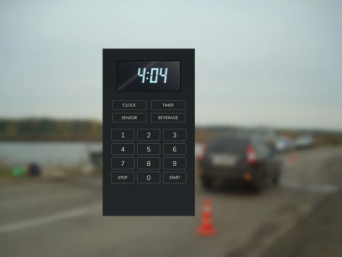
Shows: 4:04
